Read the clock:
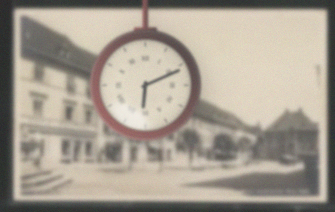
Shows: 6:11
